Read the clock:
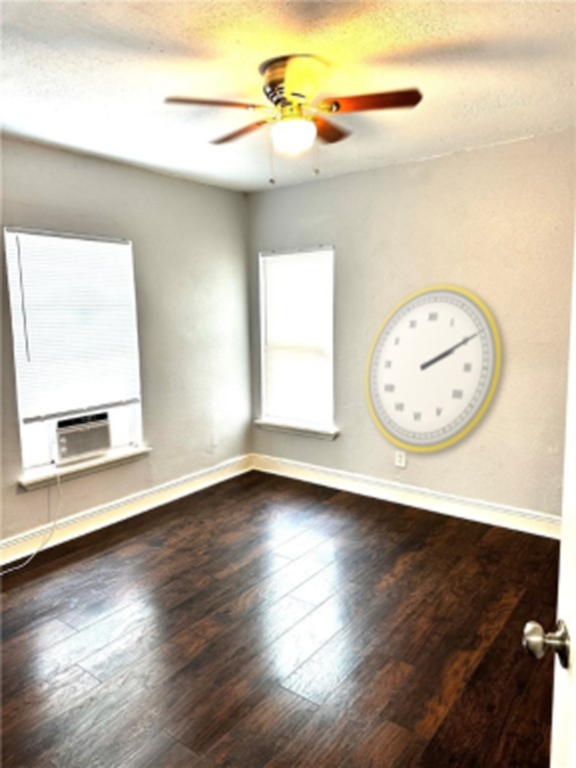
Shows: 2:10
